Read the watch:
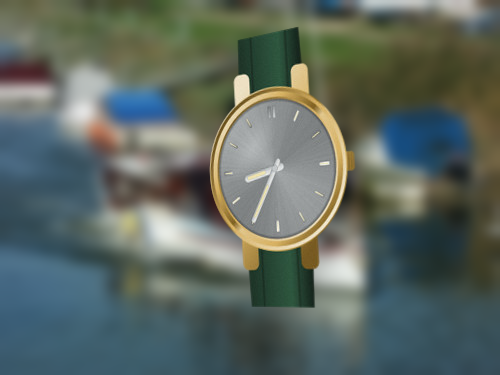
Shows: 8:35
